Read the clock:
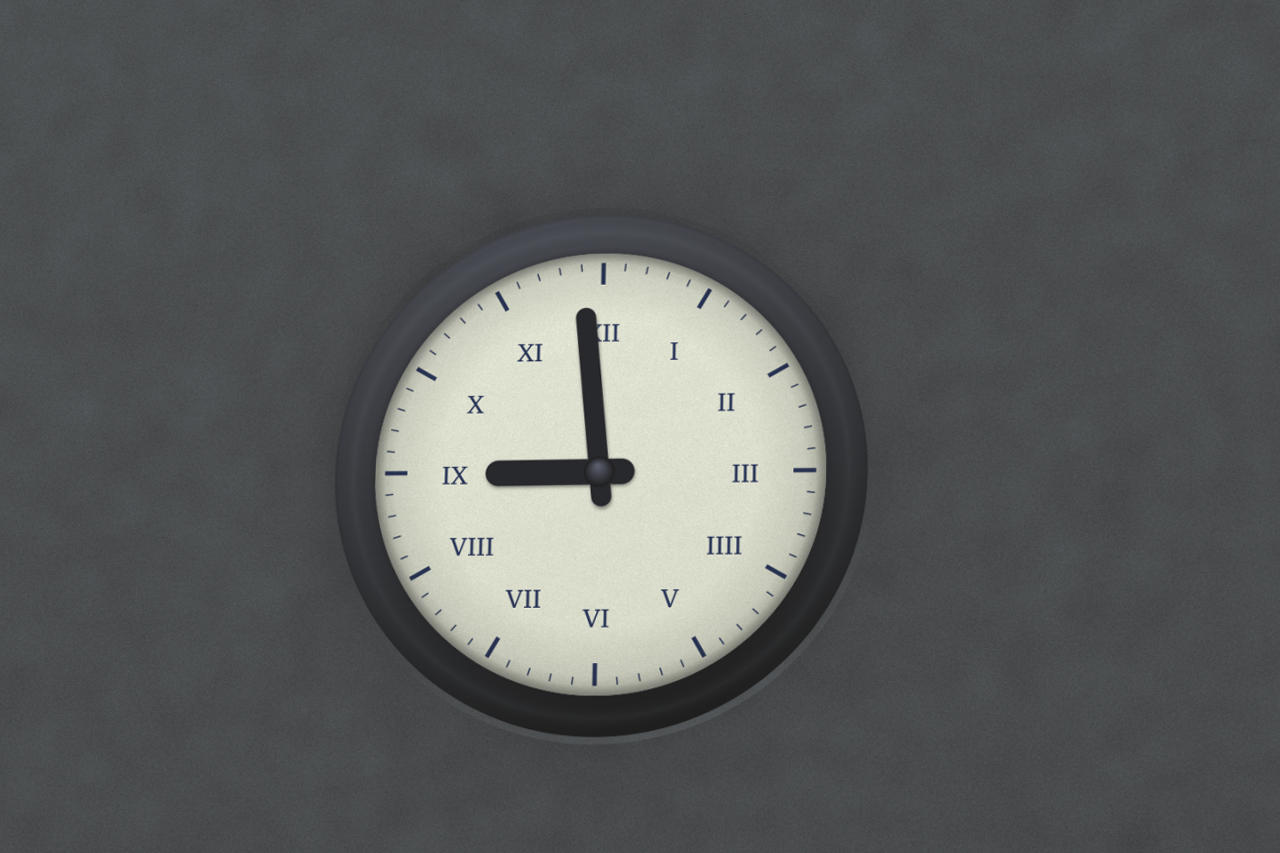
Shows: 8:59
